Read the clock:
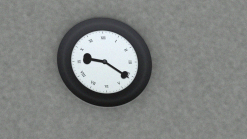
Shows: 9:21
